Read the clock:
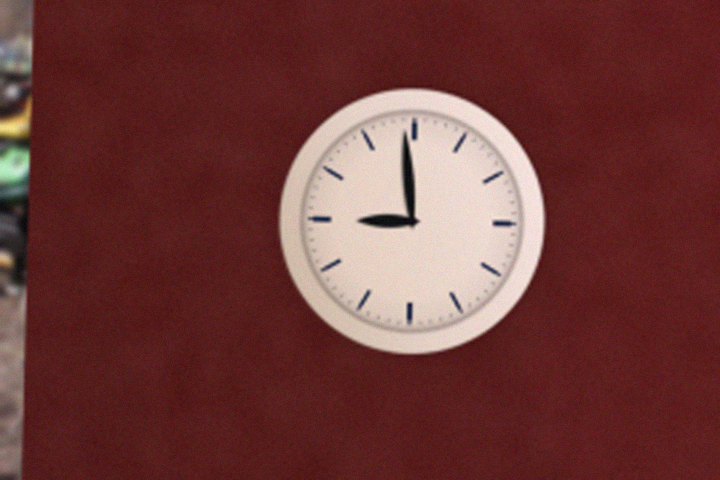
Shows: 8:59
